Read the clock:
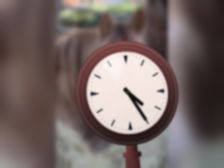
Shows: 4:25
